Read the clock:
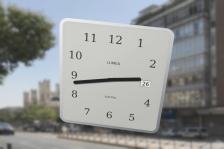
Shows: 2:43
